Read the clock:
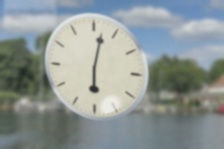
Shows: 6:02
